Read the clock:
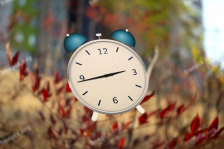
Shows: 2:44
